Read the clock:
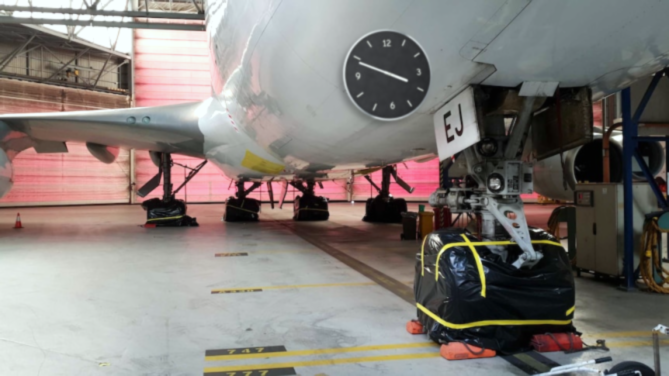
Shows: 3:49
